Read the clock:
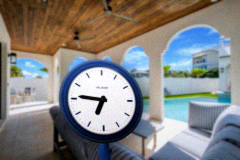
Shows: 6:46
